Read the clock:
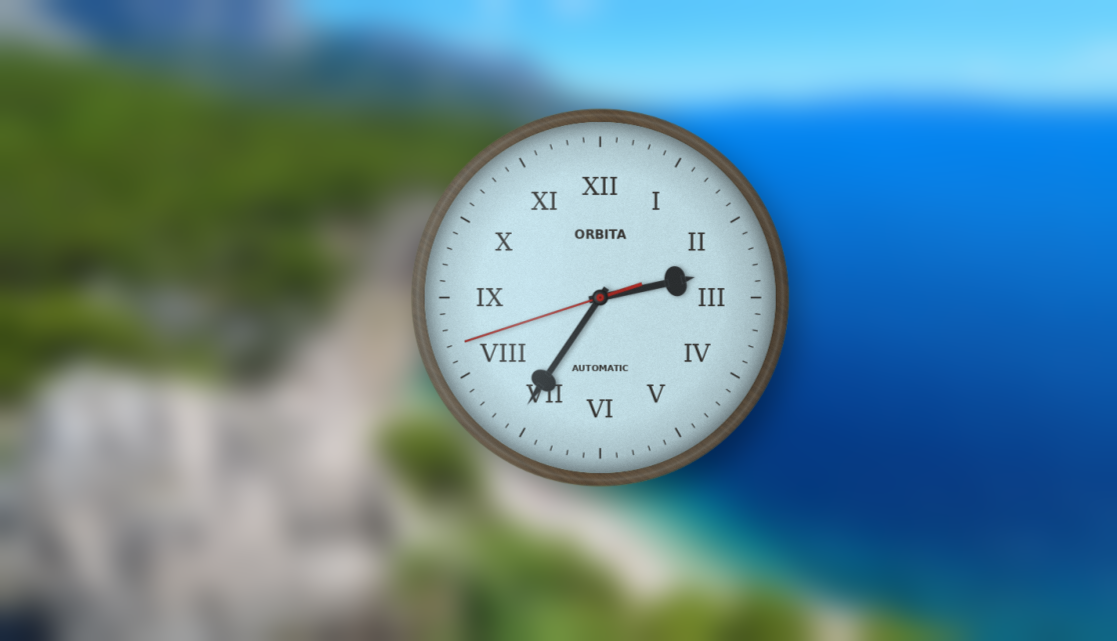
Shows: 2:35:42
